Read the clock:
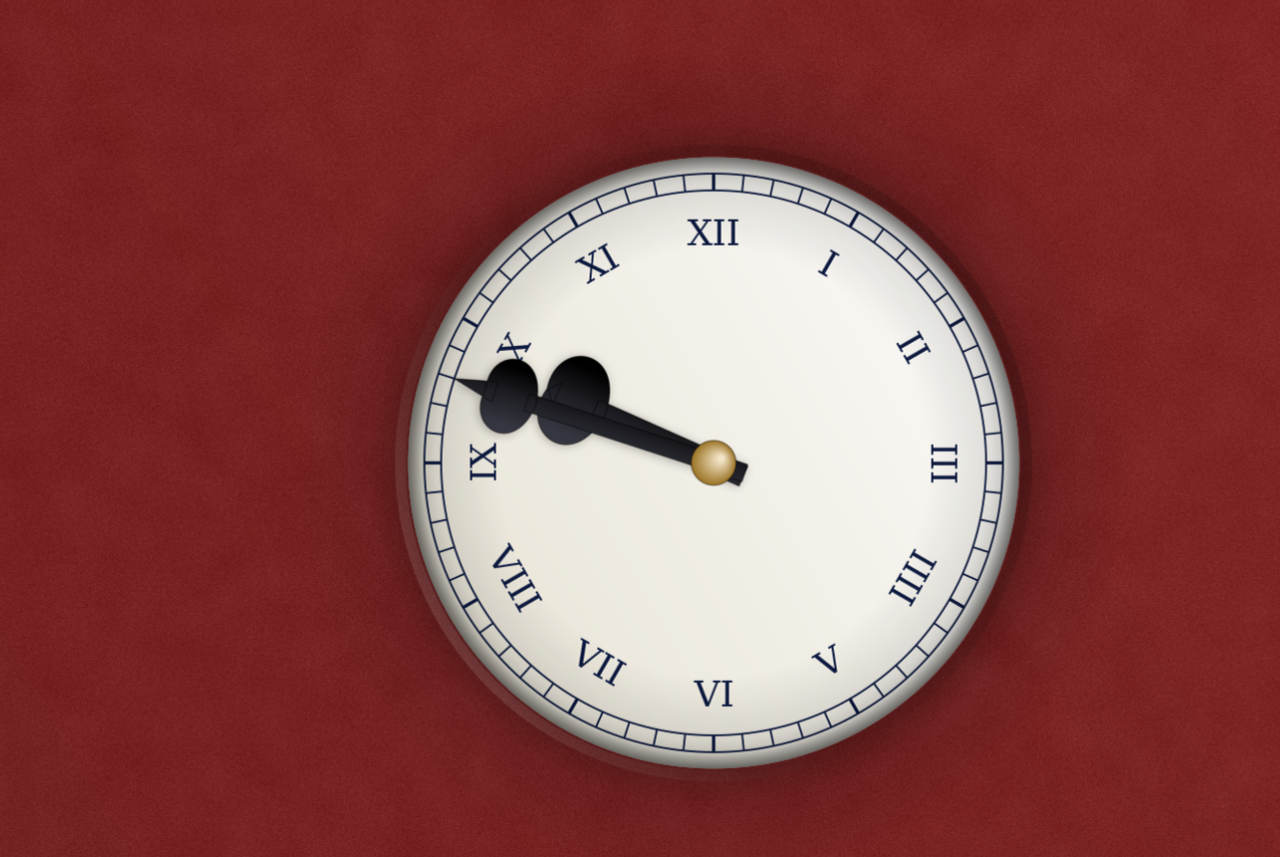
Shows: 9:48
